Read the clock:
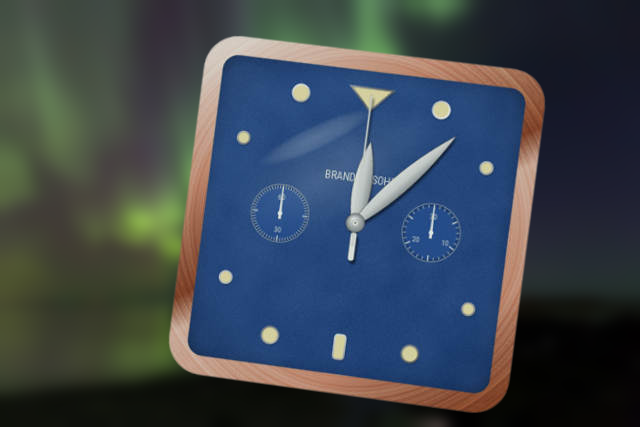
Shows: 12:07
